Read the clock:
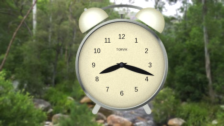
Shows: 8:18
